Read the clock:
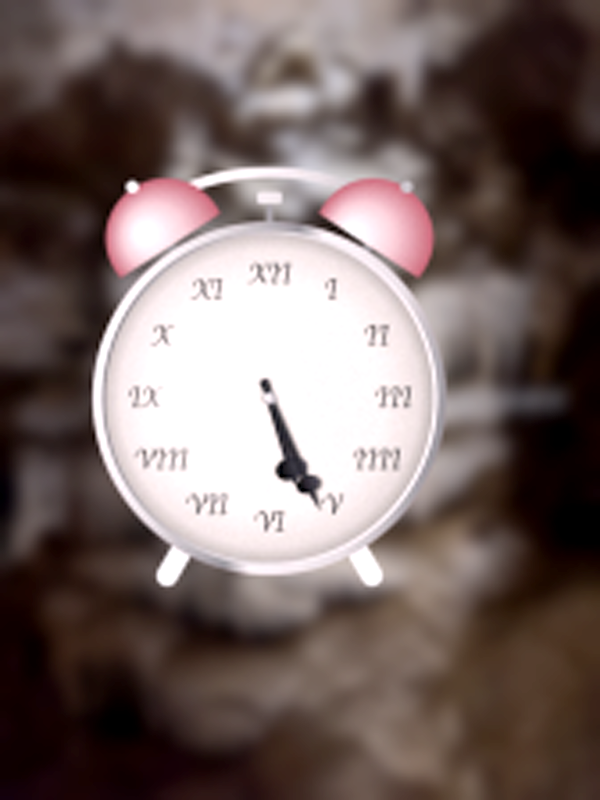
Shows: 5:26
